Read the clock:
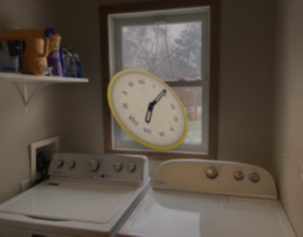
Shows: 7:09
